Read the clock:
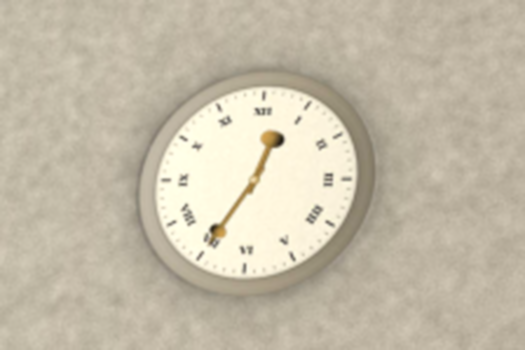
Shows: 12:35
